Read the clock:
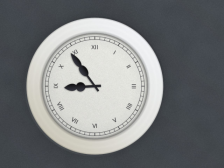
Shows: 8:54
